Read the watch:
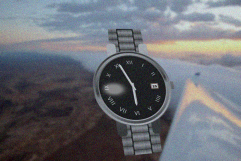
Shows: 5:56
